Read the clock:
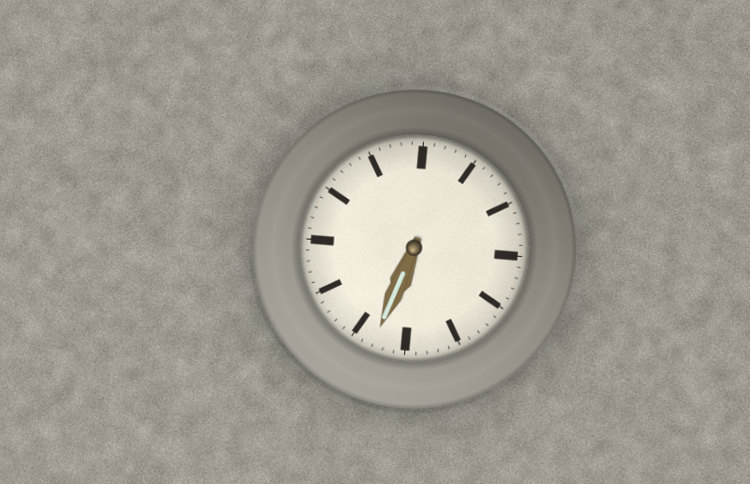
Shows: 6:33
